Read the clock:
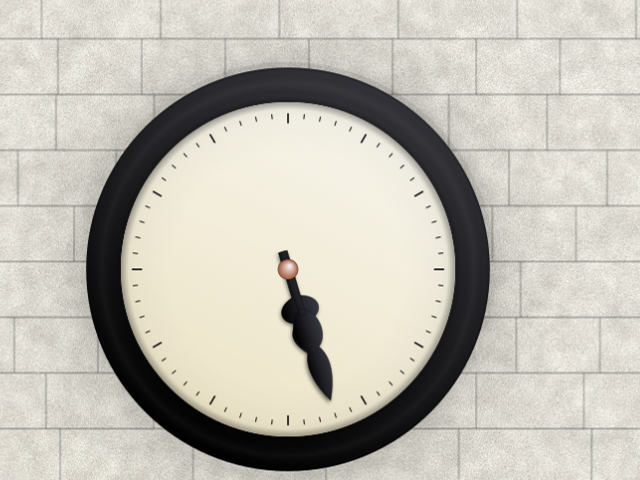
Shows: 5:27
